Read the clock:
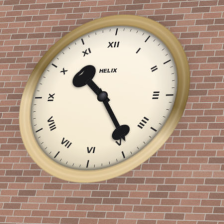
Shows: 10:24
